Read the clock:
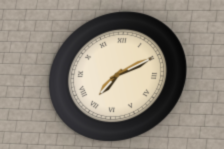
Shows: 7:10
